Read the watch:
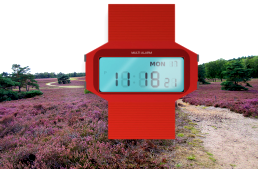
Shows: 11:18:21
